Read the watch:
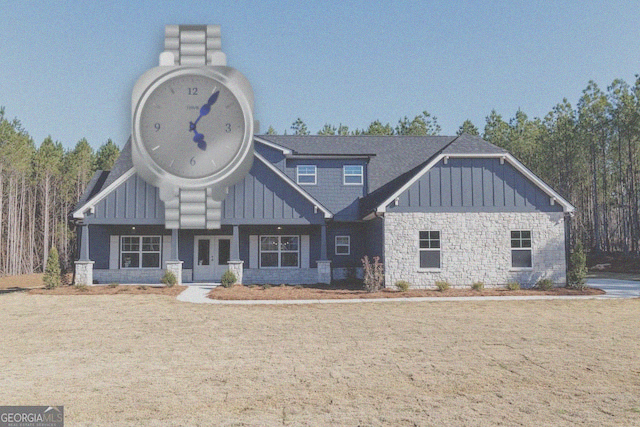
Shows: 5:06
